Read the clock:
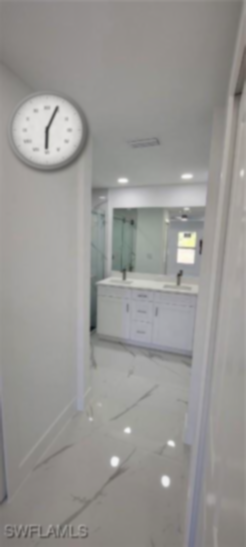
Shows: 6:04
